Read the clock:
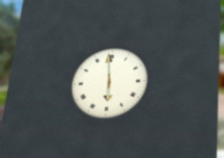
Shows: 5:59
